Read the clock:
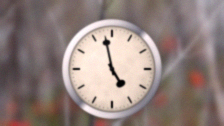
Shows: 4:58
